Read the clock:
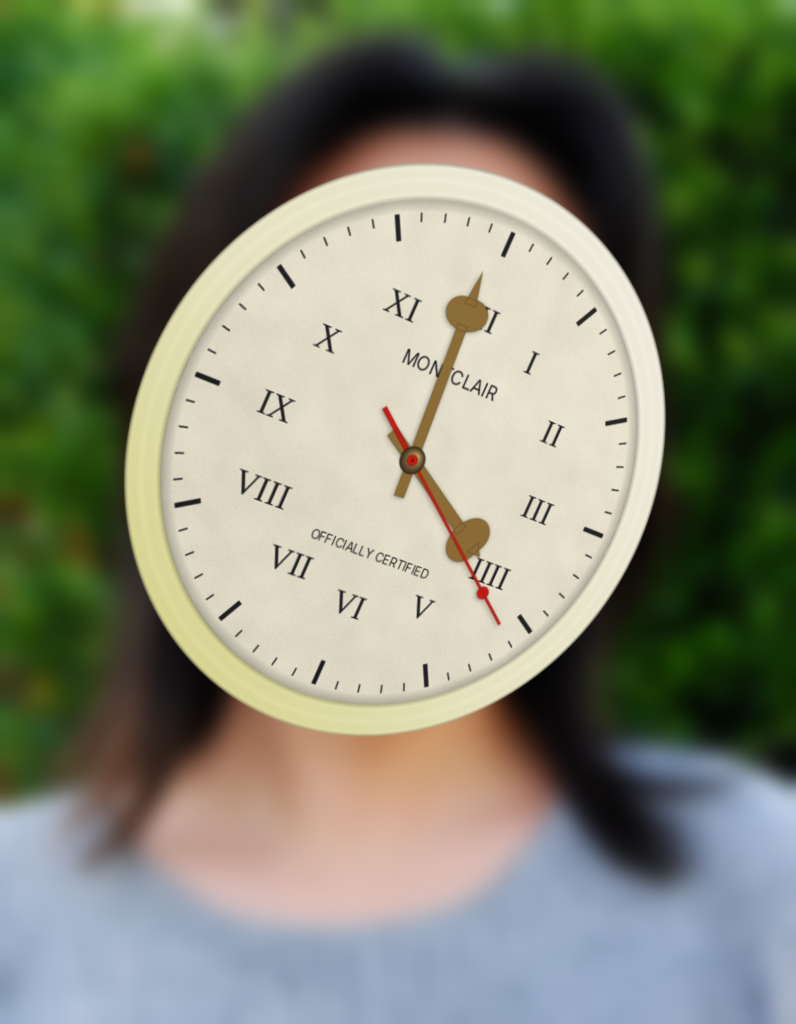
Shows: 3:59:21
